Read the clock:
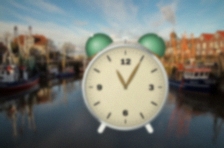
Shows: 11:05
